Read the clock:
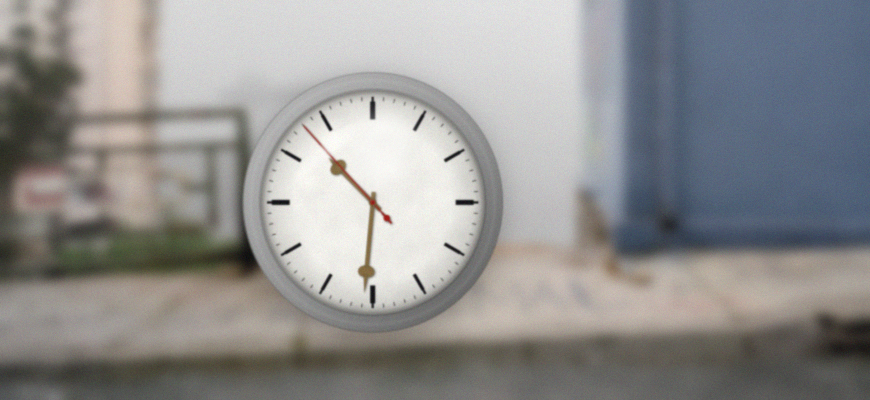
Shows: 10:30:53
